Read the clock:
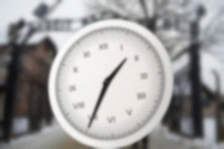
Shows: 1:35
